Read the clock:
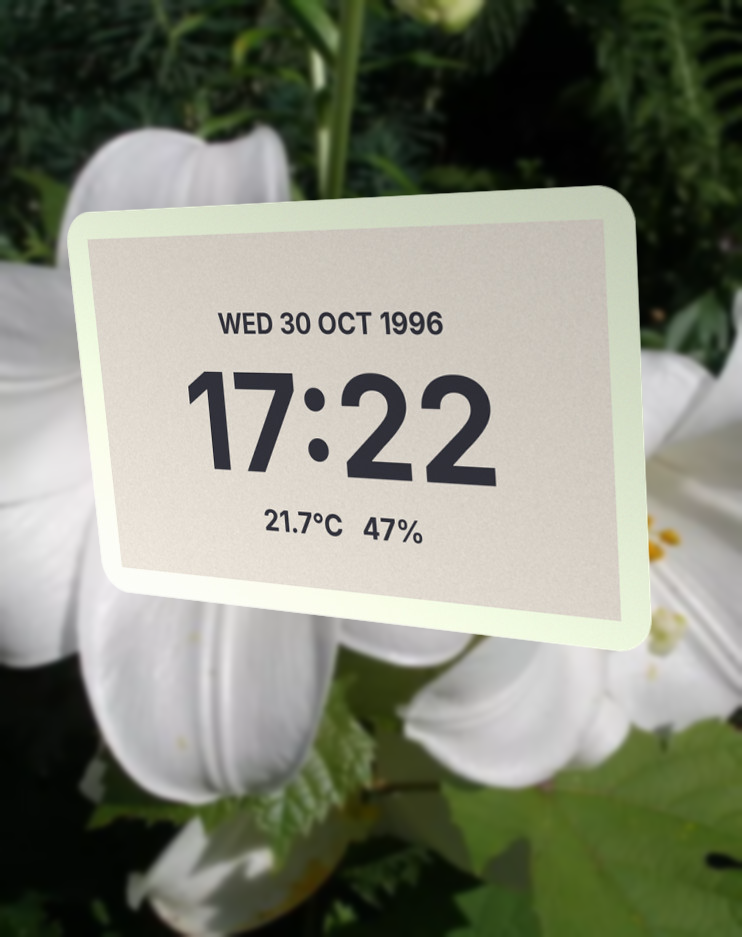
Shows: 17:22
